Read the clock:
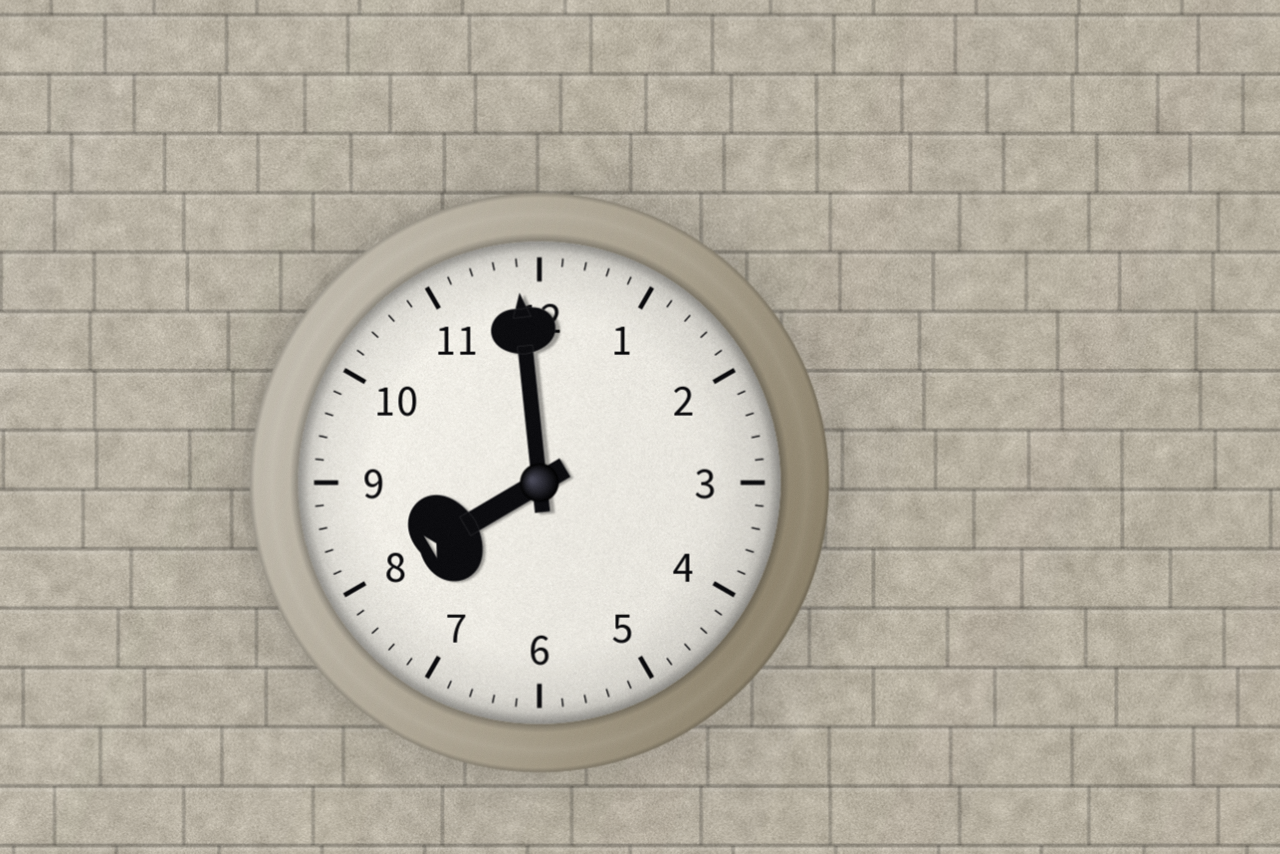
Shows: 7:59
